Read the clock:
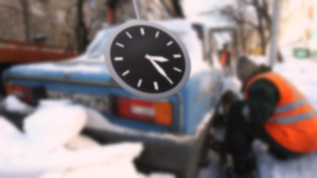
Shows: 3:25
